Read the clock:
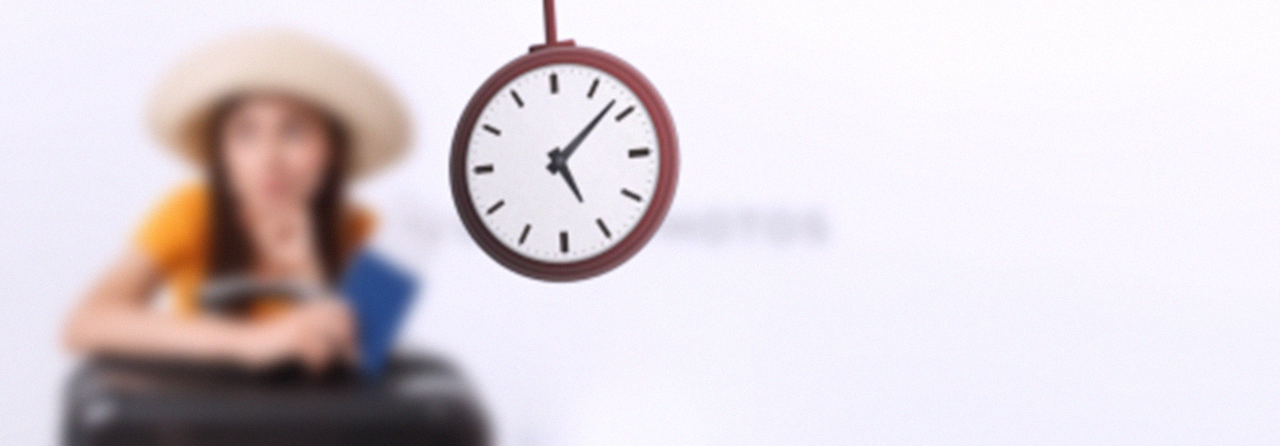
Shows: 5:08
